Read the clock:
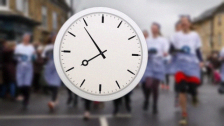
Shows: 7:54
